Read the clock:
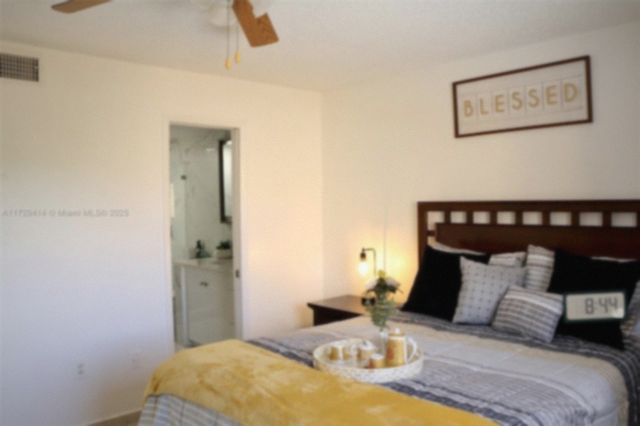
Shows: 8:44
